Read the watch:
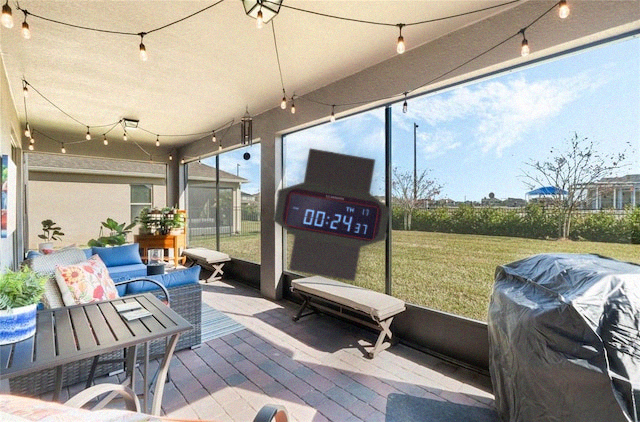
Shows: 0:24:37
